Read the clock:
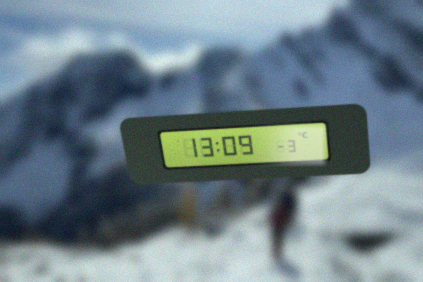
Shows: 13:09
